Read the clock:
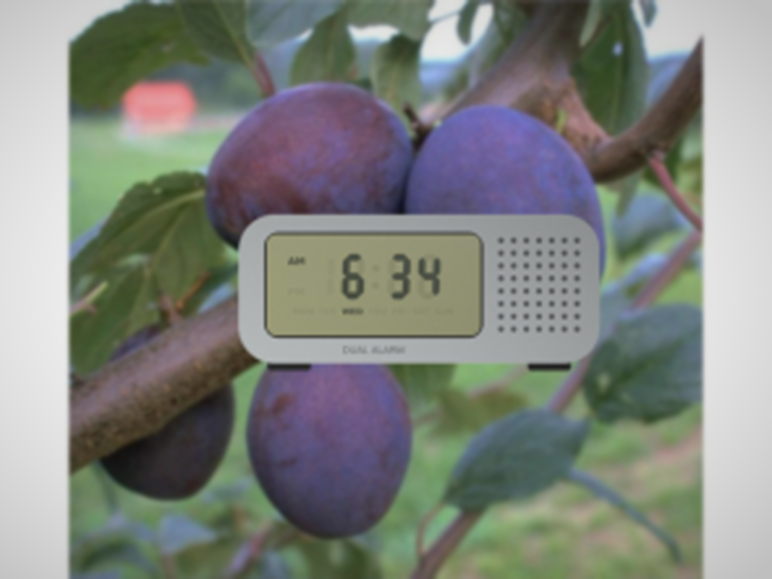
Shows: 6:34
